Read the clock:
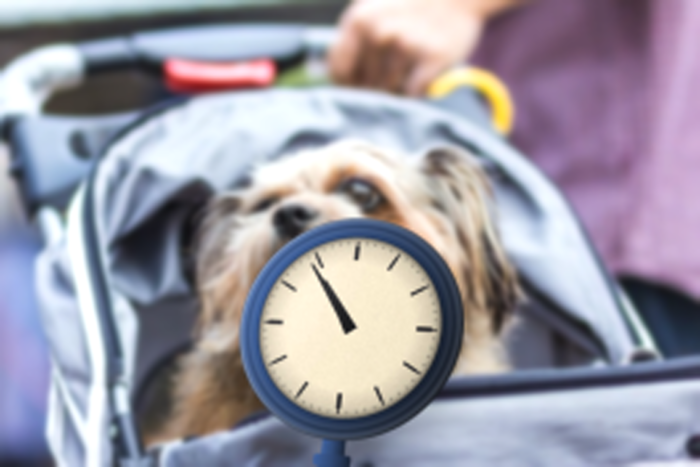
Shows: 10:54
